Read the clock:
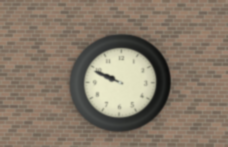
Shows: 9:49
